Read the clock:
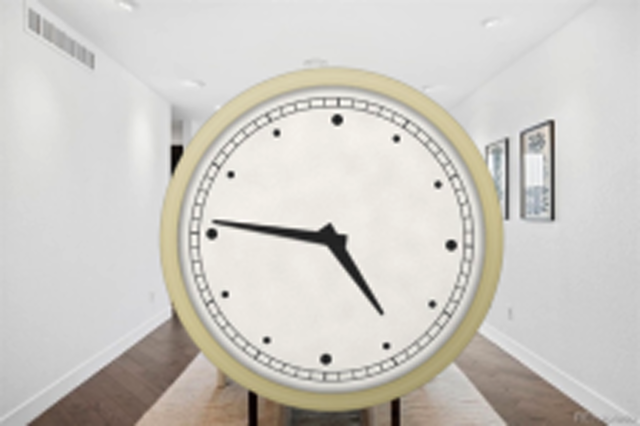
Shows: 4:46
